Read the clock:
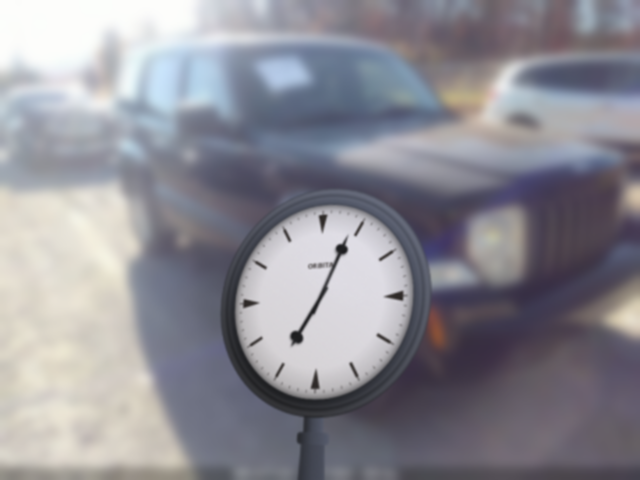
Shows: 7:04
